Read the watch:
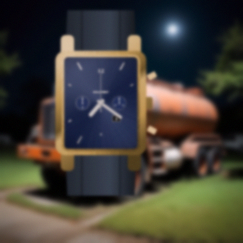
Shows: 7:21
